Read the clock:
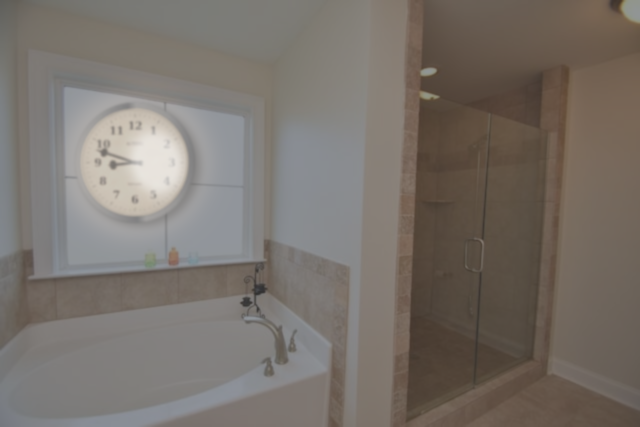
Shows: 8:48
